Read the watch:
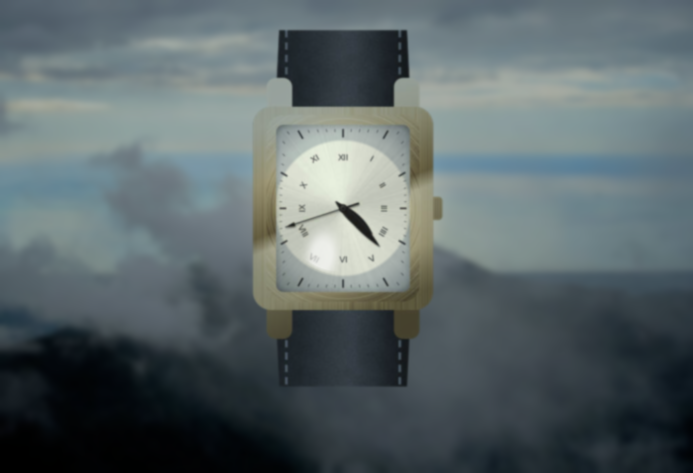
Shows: 4:22:42
